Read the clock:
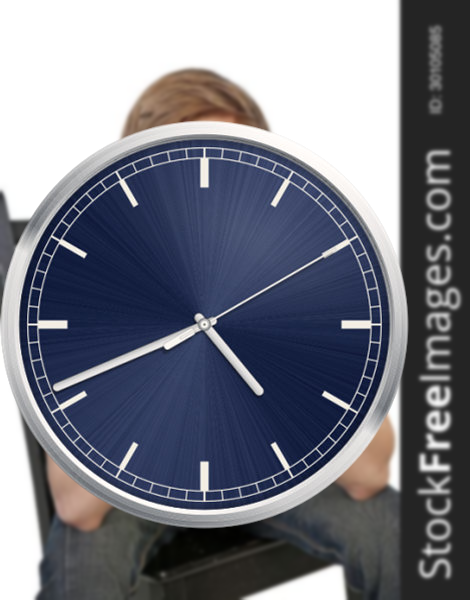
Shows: 4:41:10
